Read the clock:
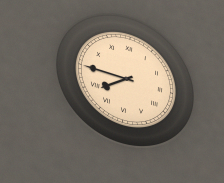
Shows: 7:45
